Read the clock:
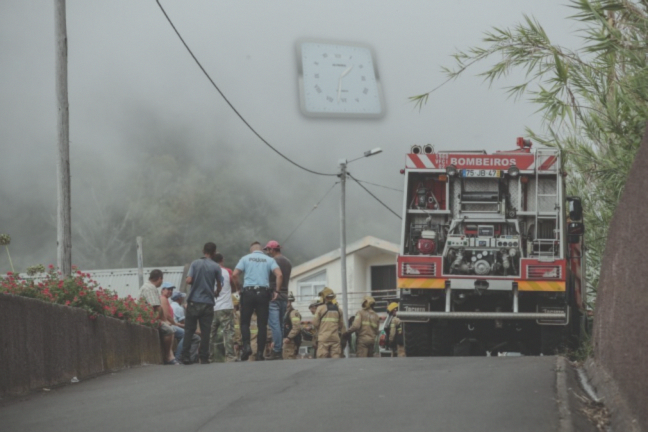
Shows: 1:32
